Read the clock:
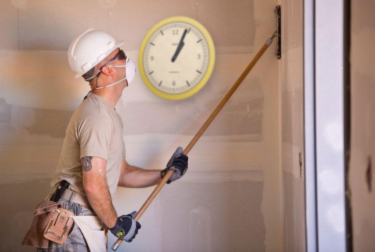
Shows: 1:04
